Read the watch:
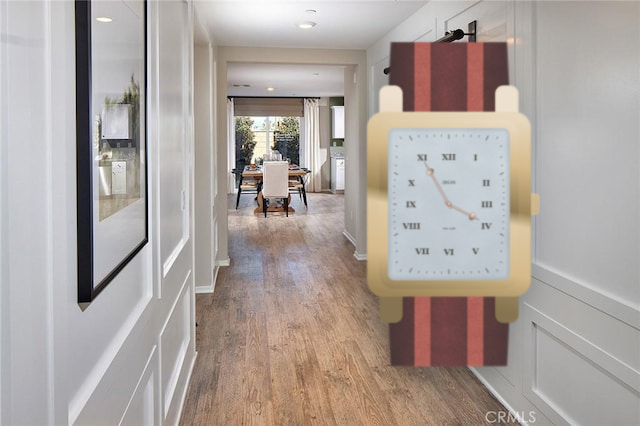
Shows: 3:55
